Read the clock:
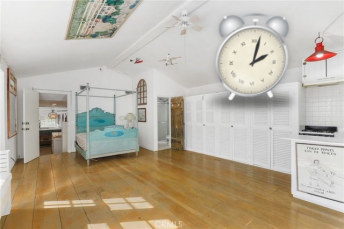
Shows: 2:02
